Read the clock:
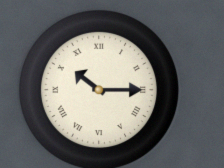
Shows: 10:15
